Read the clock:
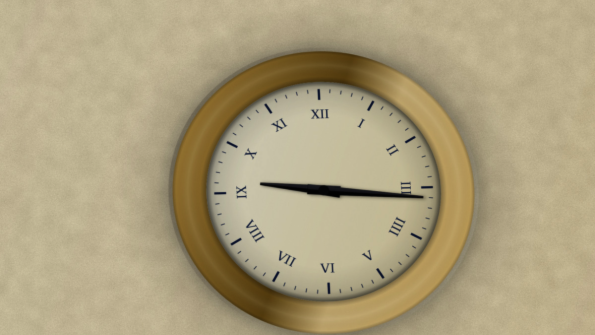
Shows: 9:16
